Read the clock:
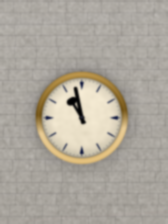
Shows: 10:58
